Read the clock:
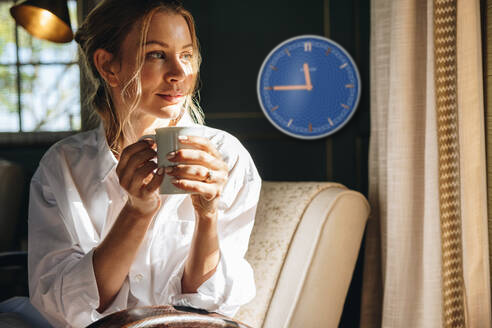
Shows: 11:45
